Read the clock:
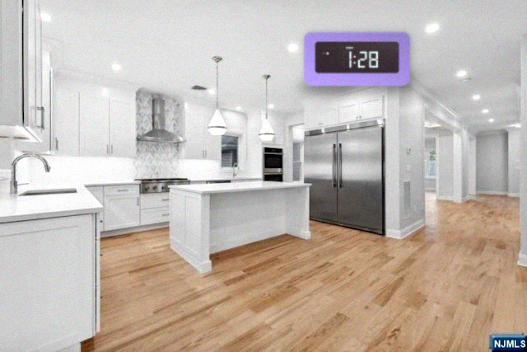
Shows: 1:28
